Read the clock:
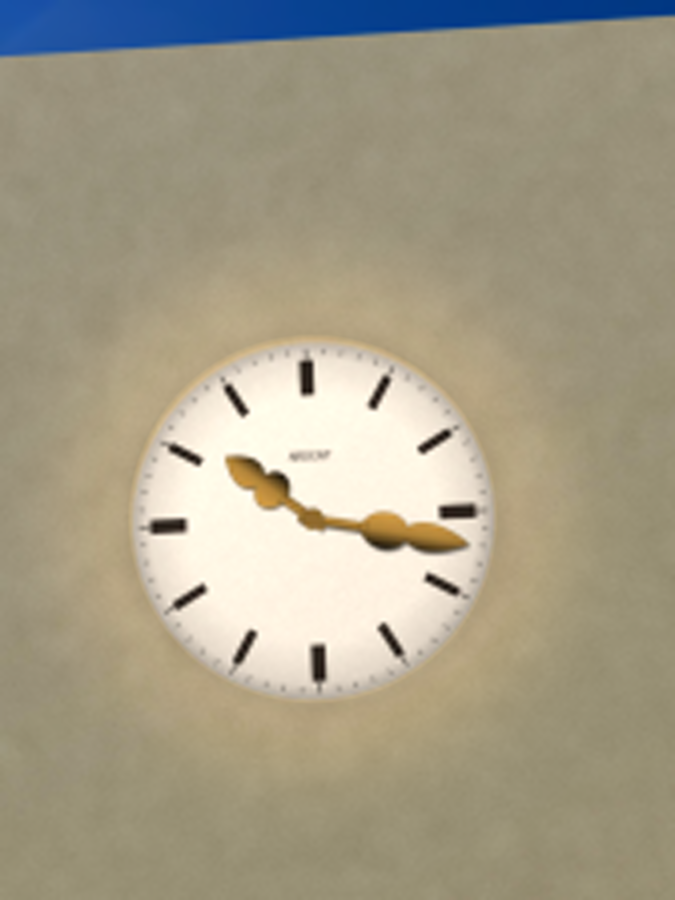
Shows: 10:17
